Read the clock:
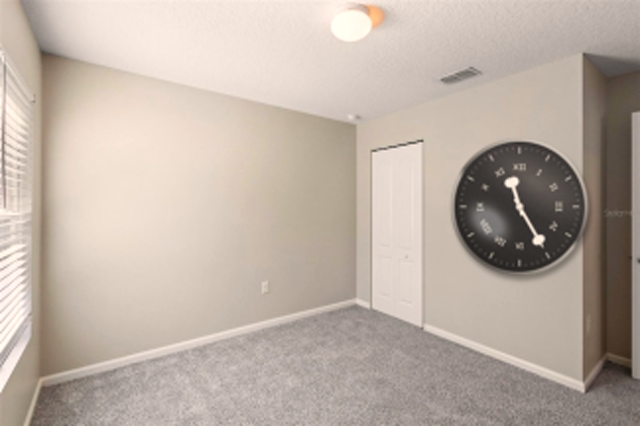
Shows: 11:25
